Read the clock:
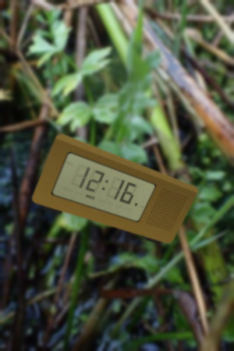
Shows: 12:16
